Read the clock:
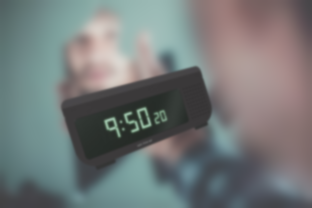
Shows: 9:50
